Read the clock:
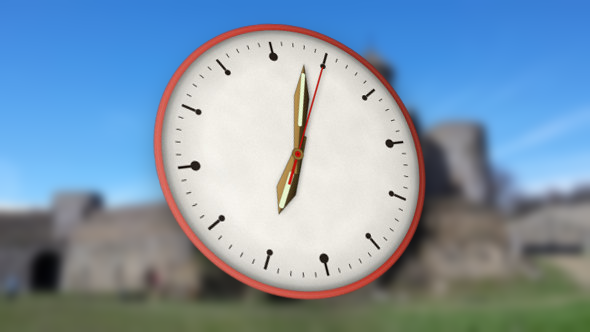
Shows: 7:03:05
